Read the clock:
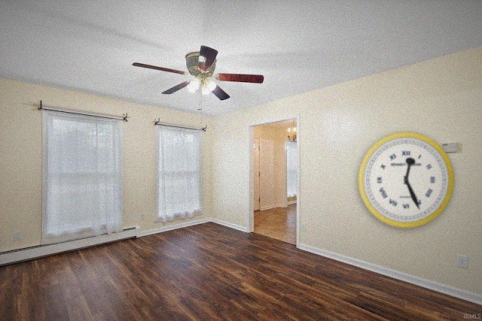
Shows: 12:26
